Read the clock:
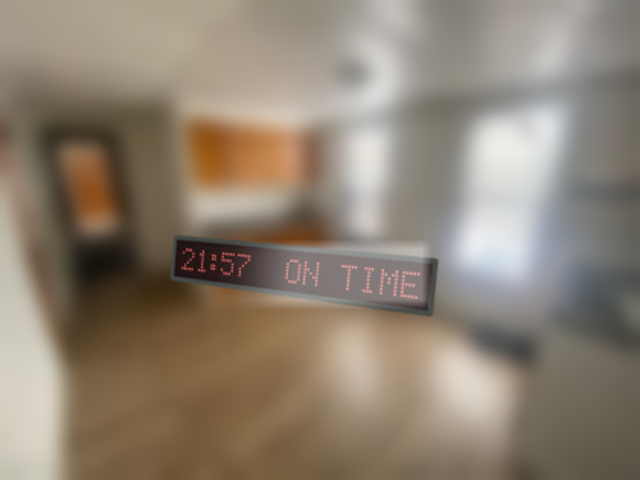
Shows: 21:57
